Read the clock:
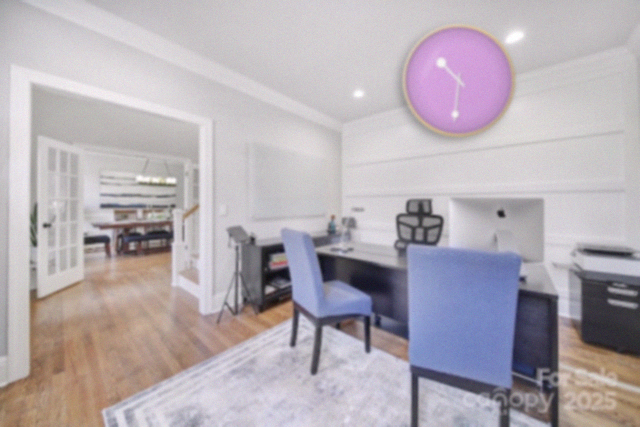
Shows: 10:31
